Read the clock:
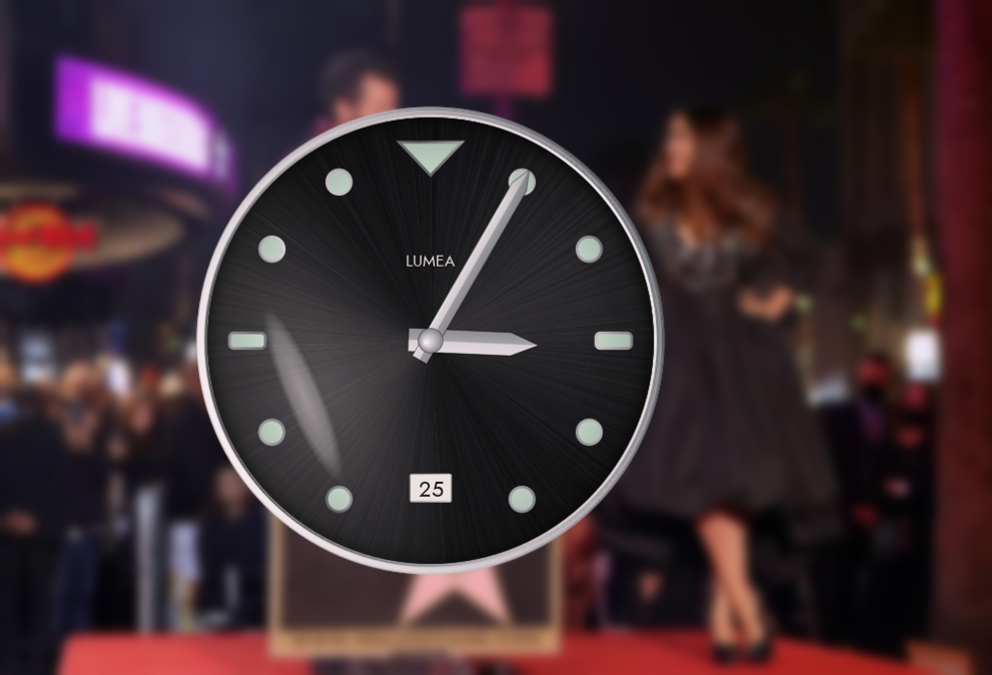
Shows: 3:05
